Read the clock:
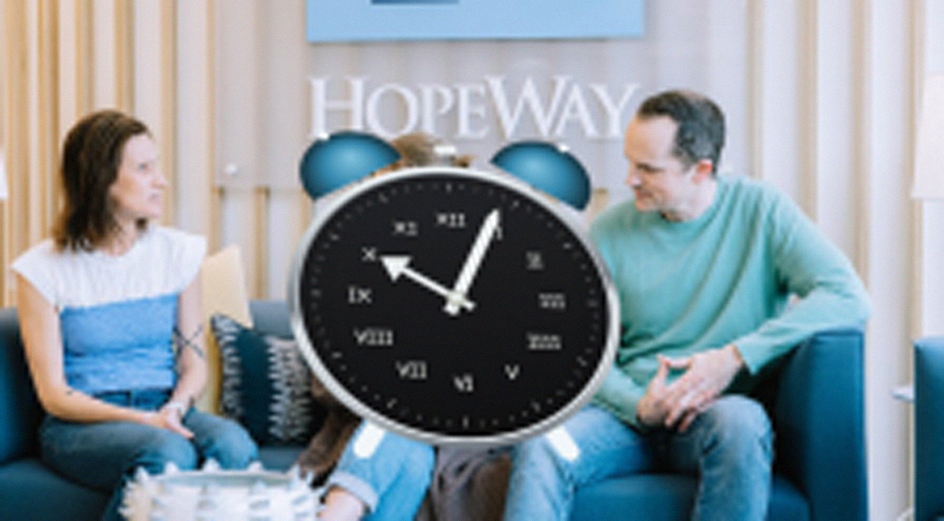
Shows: 10:04
